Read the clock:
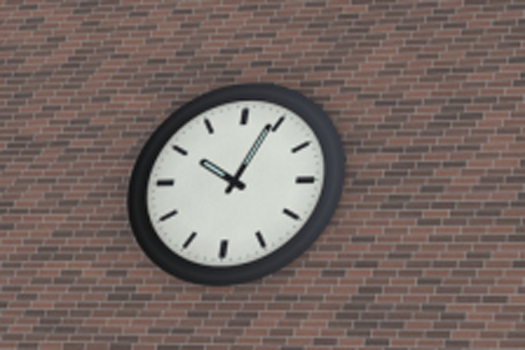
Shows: 10:04
